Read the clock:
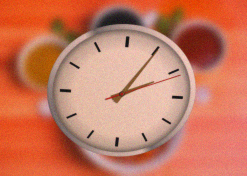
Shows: 2:05:11
